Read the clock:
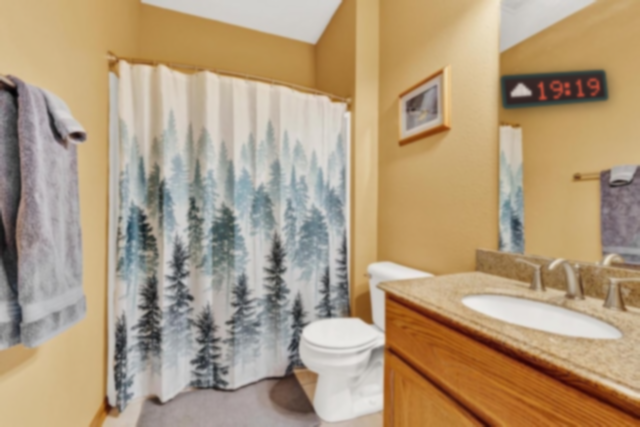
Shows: 19:19
